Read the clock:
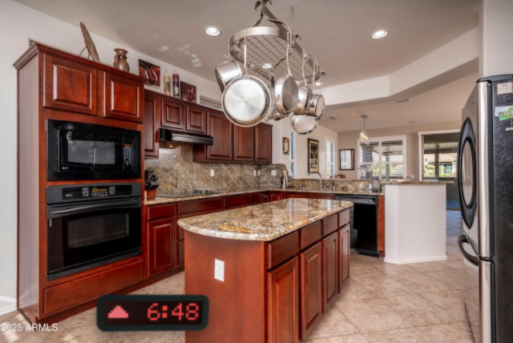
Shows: 6:48
